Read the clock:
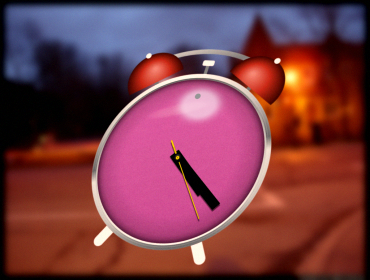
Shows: 4:21:24
